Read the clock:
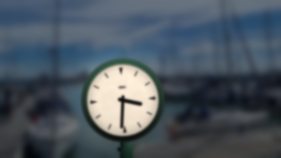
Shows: 3:31
